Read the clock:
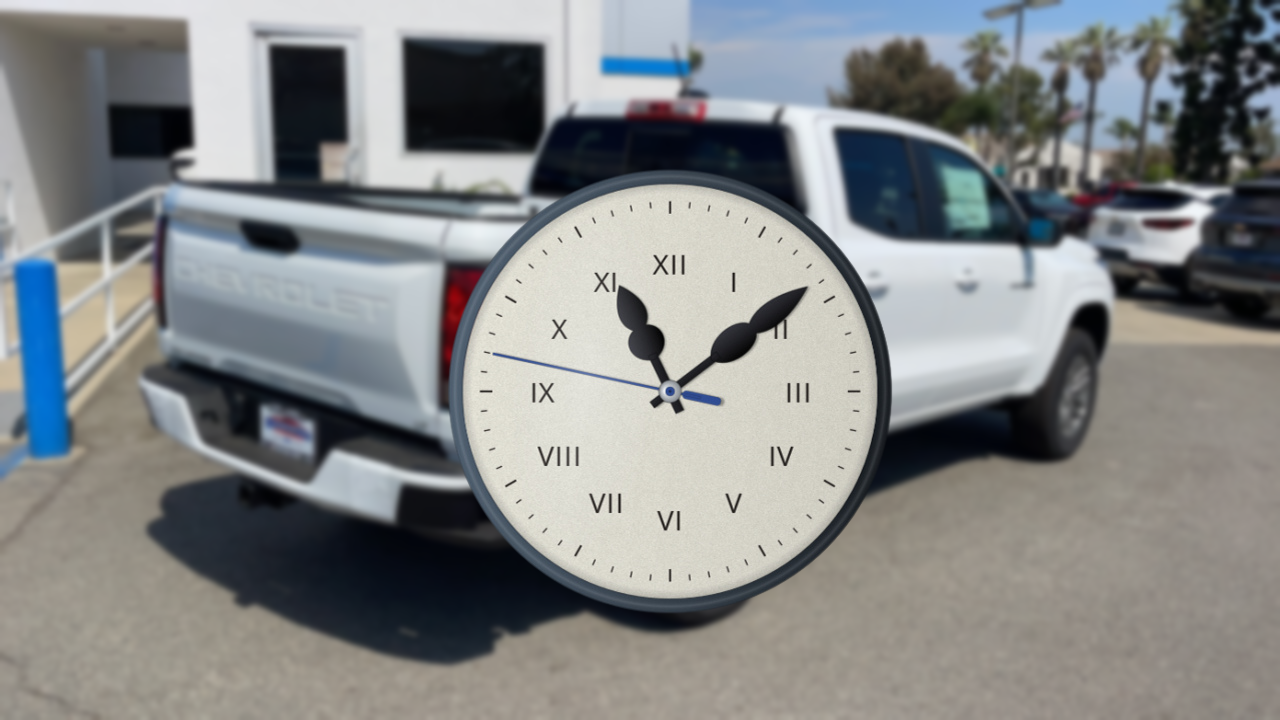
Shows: 11:08:47
